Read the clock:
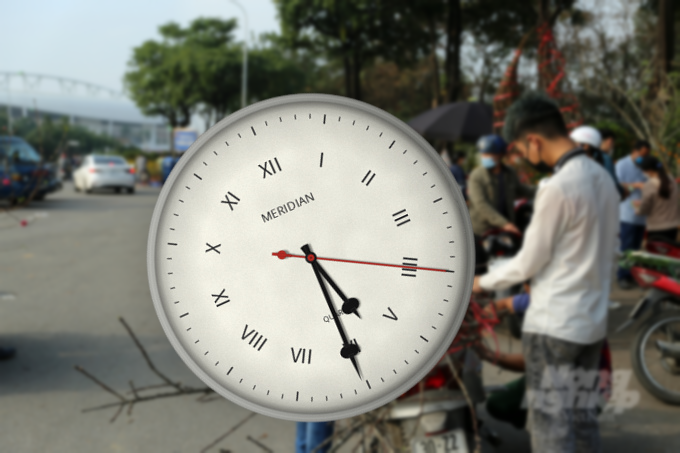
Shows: 5:30:20
